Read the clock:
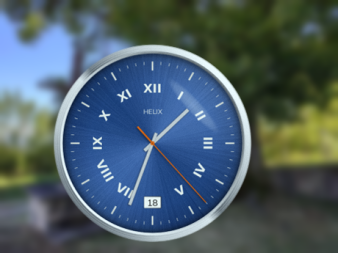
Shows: 1:33:23
